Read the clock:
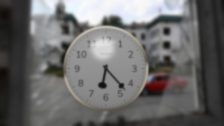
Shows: 6:23
